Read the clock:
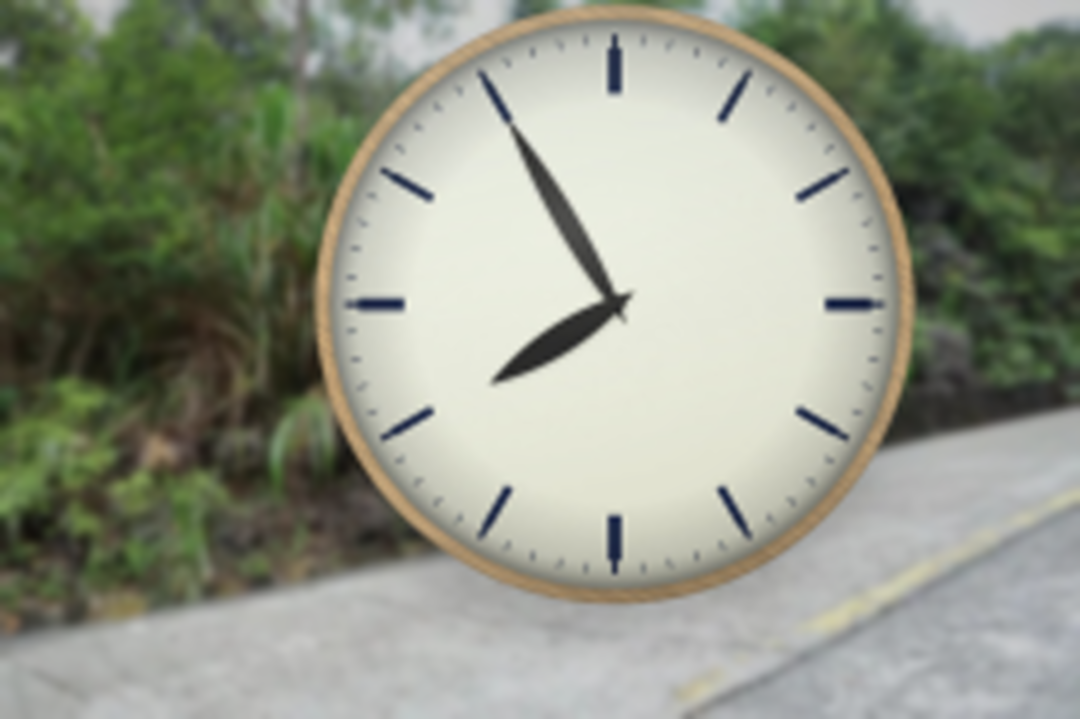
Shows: 7:55
